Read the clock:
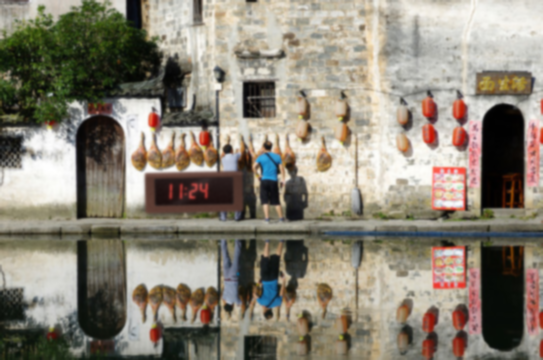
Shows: 11:24
